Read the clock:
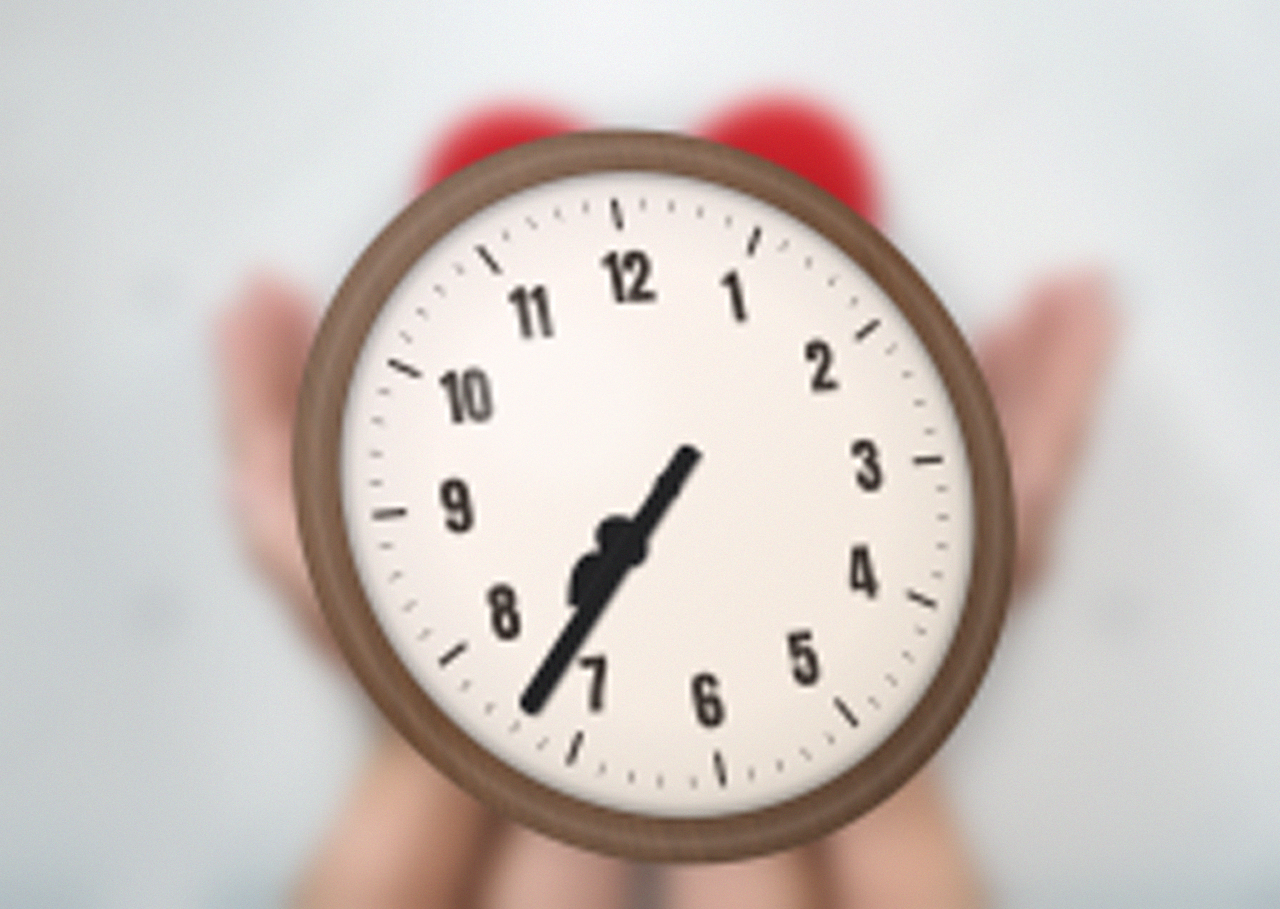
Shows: 7:37
